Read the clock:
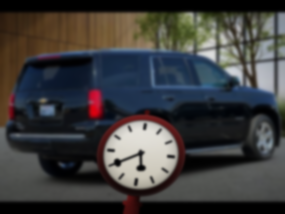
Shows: 5:40
